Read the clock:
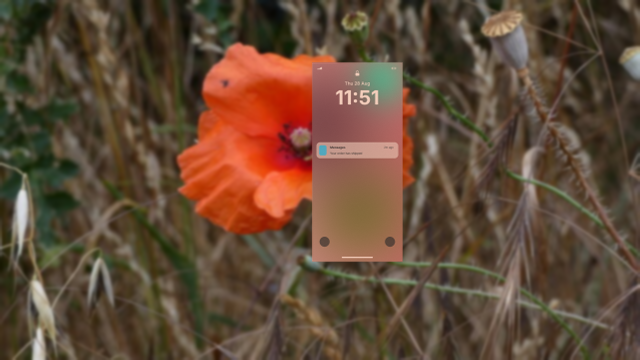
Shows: 11:51
